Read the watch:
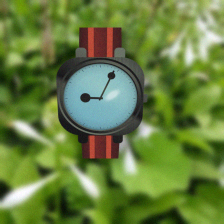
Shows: 9:04
